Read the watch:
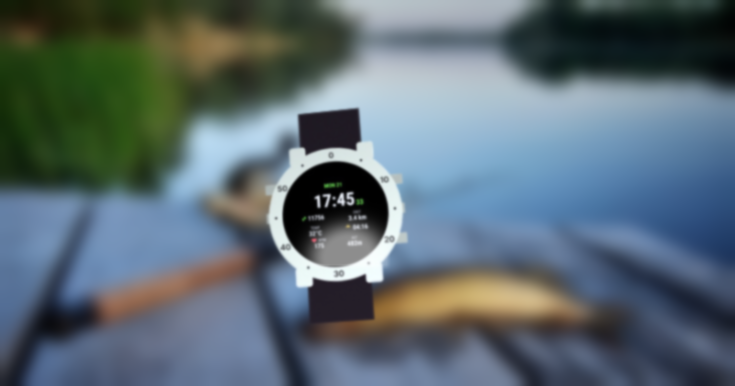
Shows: 17:45
